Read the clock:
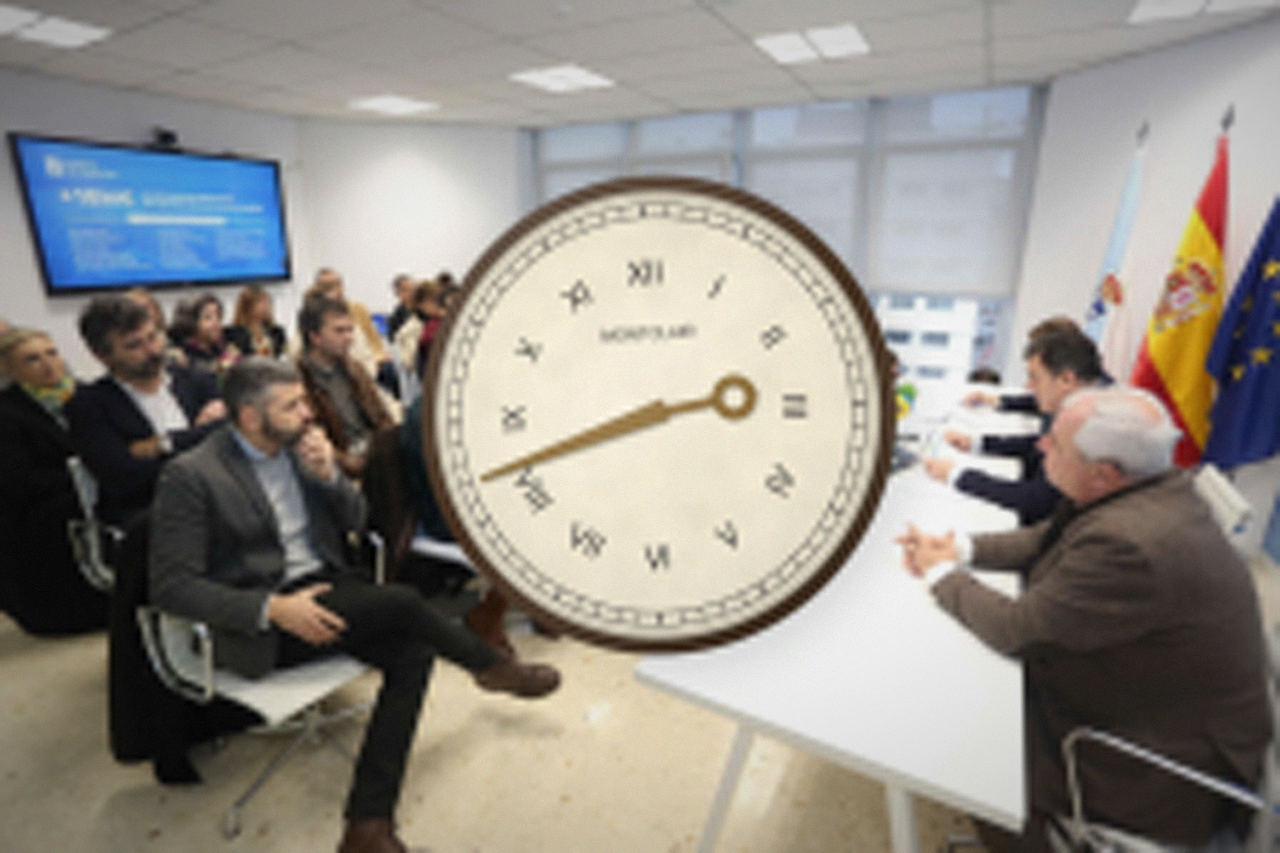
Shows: 2:42
